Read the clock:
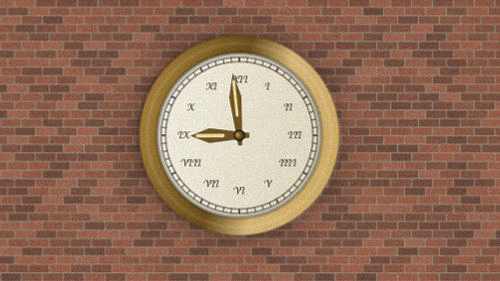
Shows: 8:59
